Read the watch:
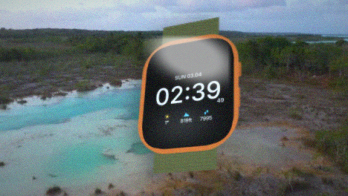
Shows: 2:39
